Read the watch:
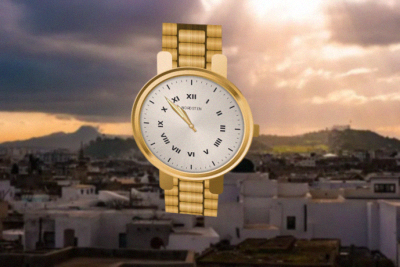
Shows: 10:53
